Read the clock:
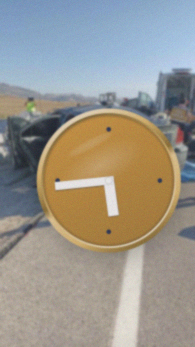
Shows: 5:44
